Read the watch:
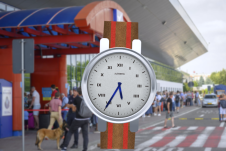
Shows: 5:35
